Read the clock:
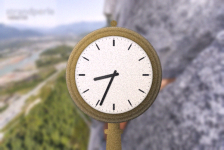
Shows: 8:34
